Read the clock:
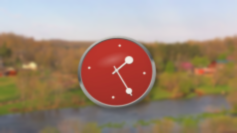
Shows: 1:24
